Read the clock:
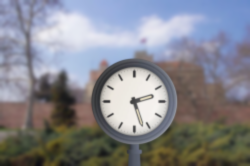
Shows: 2:27
